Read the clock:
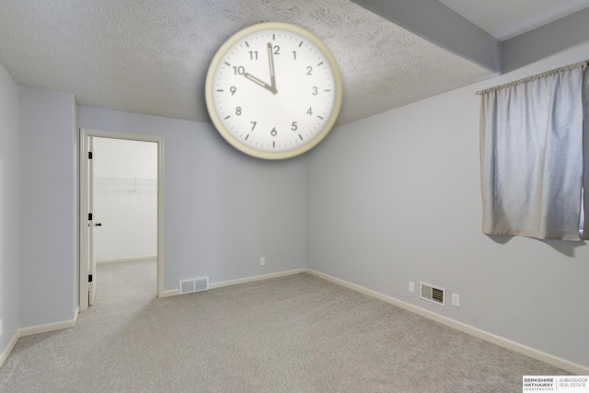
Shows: 9:59
